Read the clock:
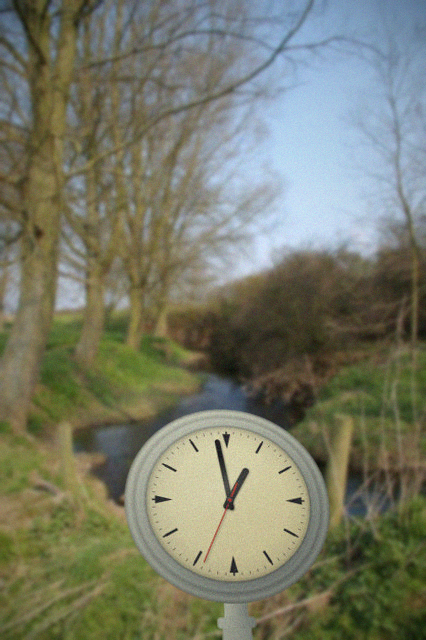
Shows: 12:58:34
